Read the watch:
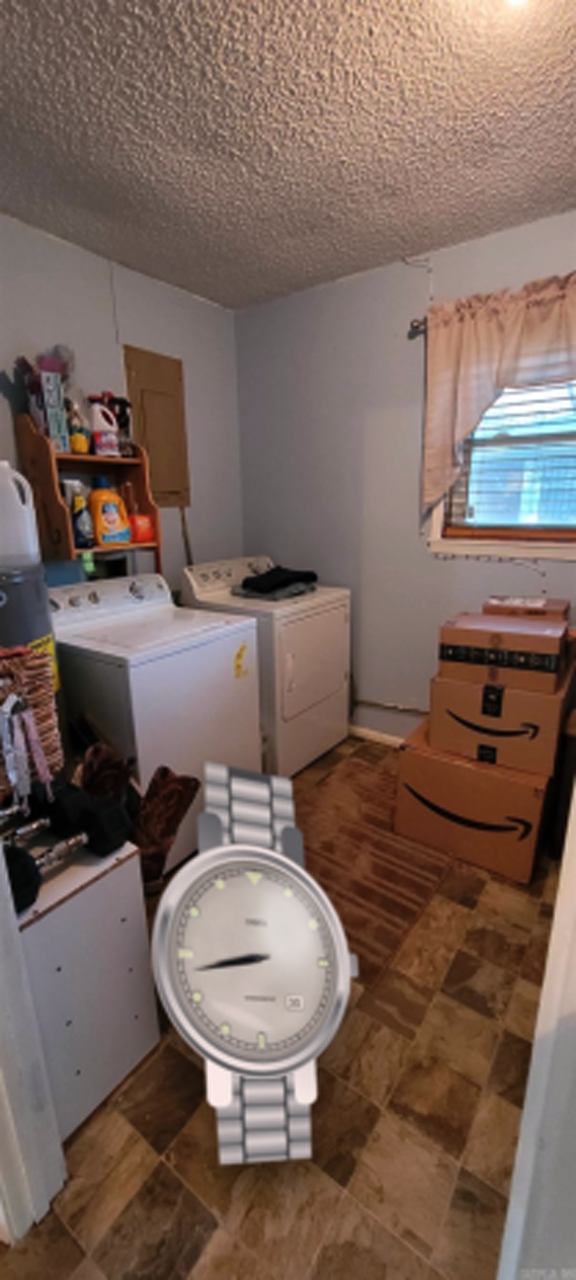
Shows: 8:43
